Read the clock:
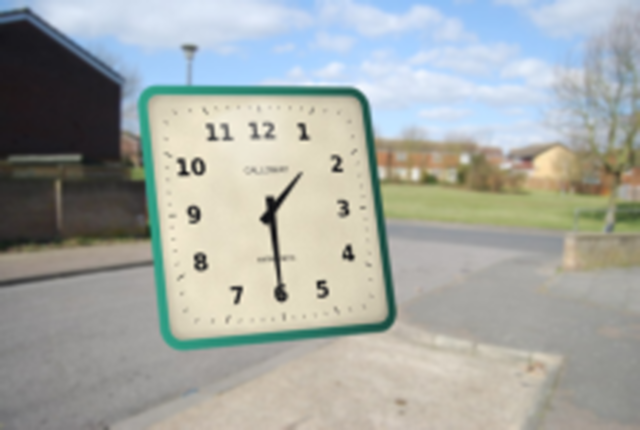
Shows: 1:30
